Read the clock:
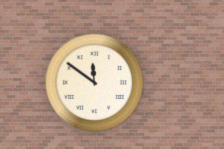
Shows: 11:51
